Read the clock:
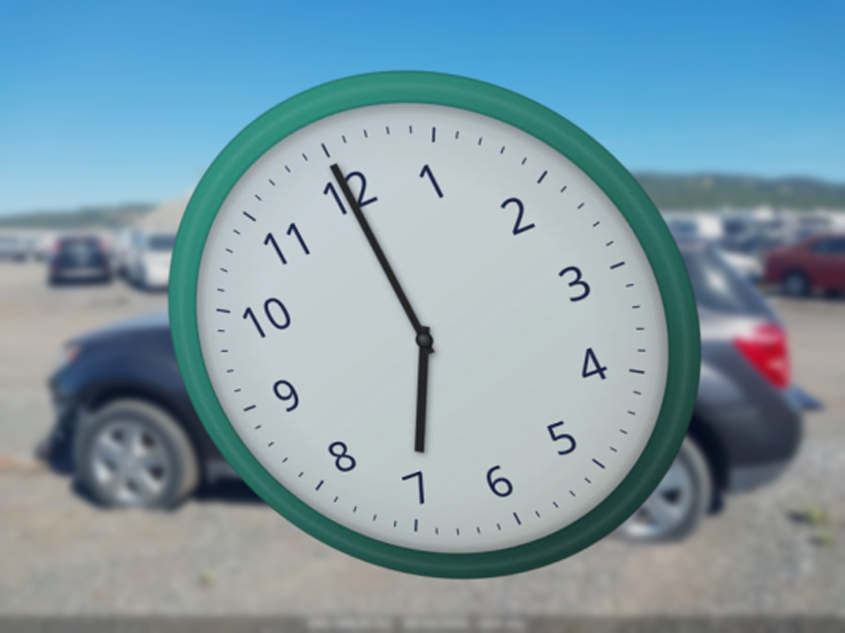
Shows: 7:00
